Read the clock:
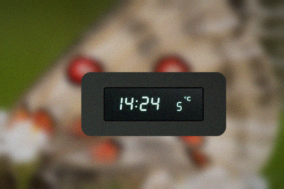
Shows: 14:24
